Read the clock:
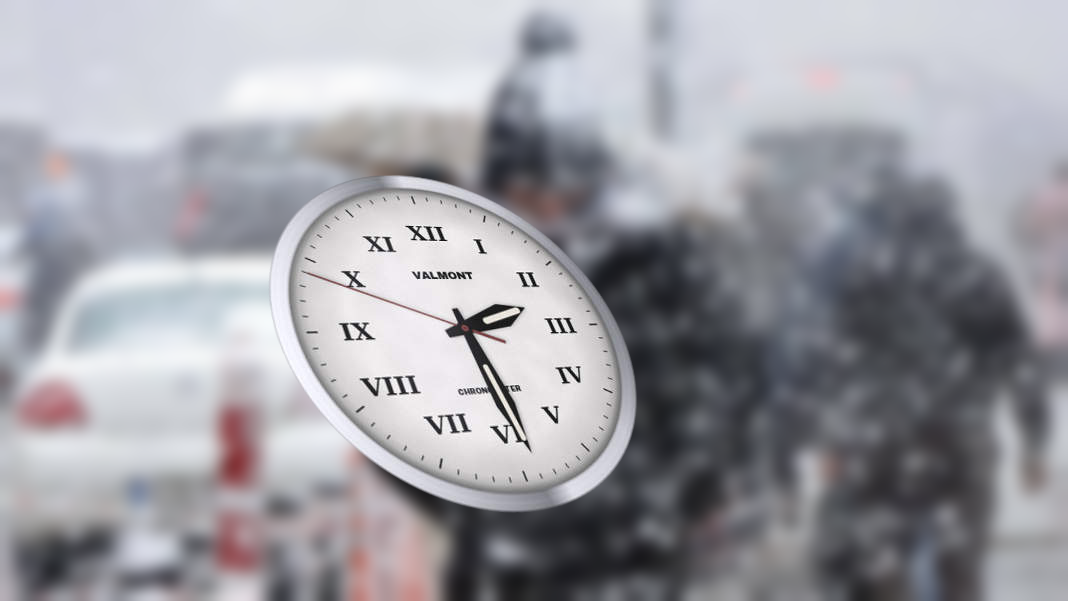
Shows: 2:28:49
